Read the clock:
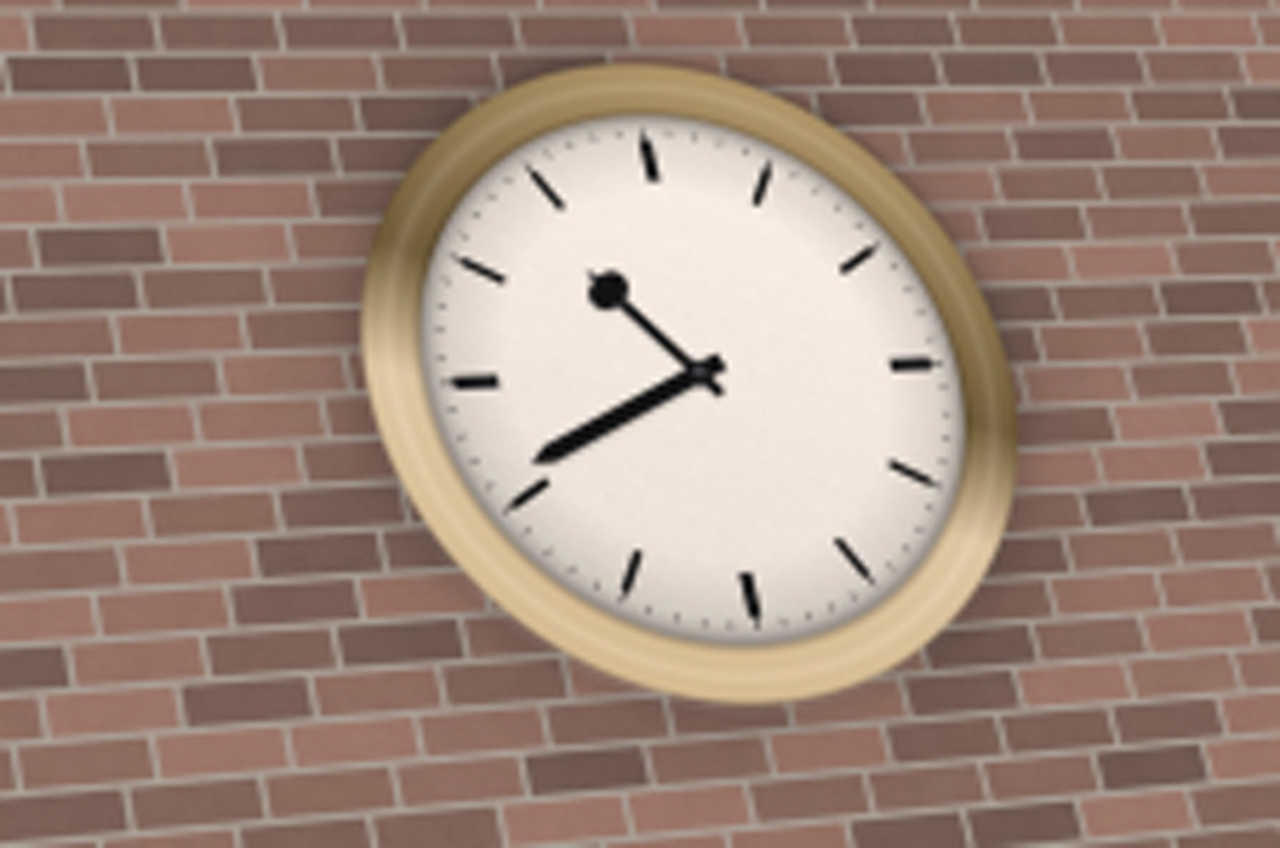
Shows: 10:41
